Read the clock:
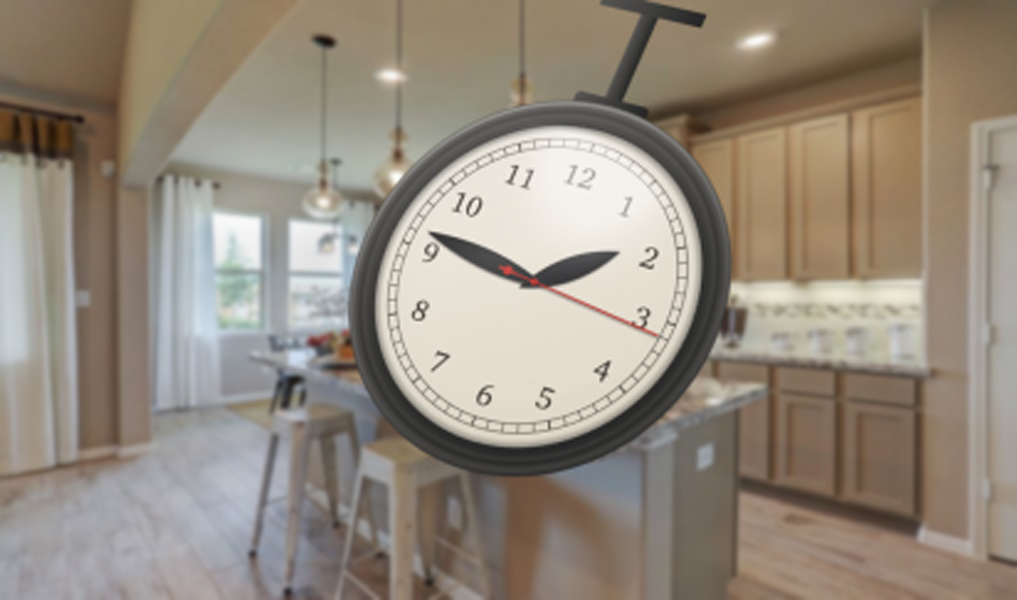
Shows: 1:46:16
